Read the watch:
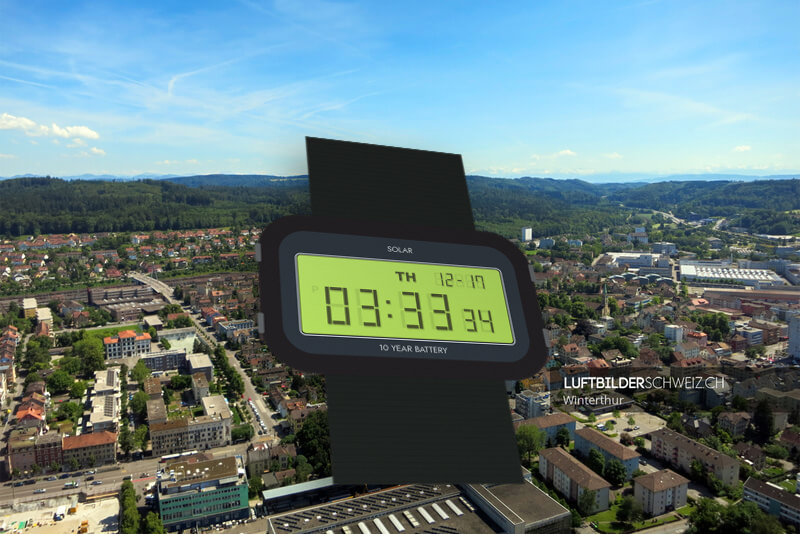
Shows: 3:33:34
